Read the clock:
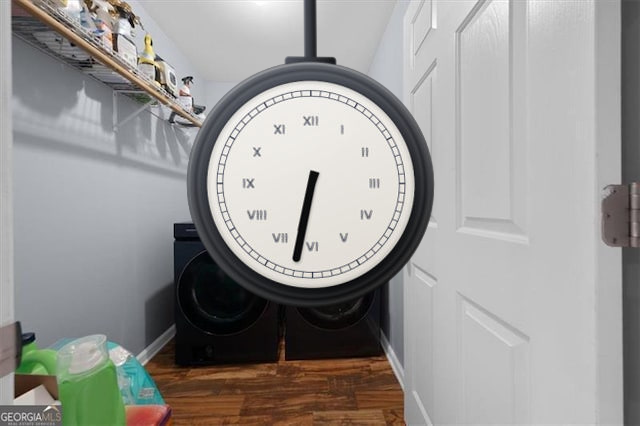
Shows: 6:32
